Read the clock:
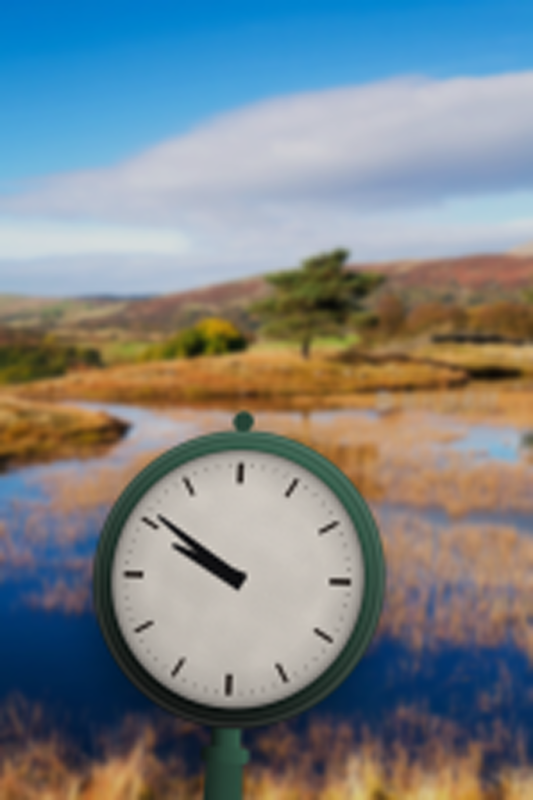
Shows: 9:51
